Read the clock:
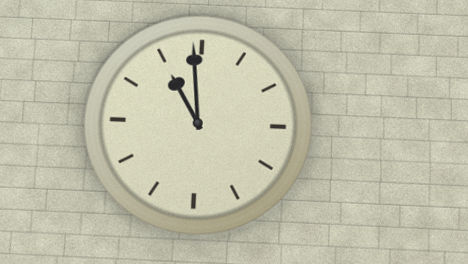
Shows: 10:59
